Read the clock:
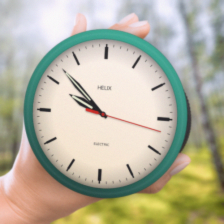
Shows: 9:52:17
